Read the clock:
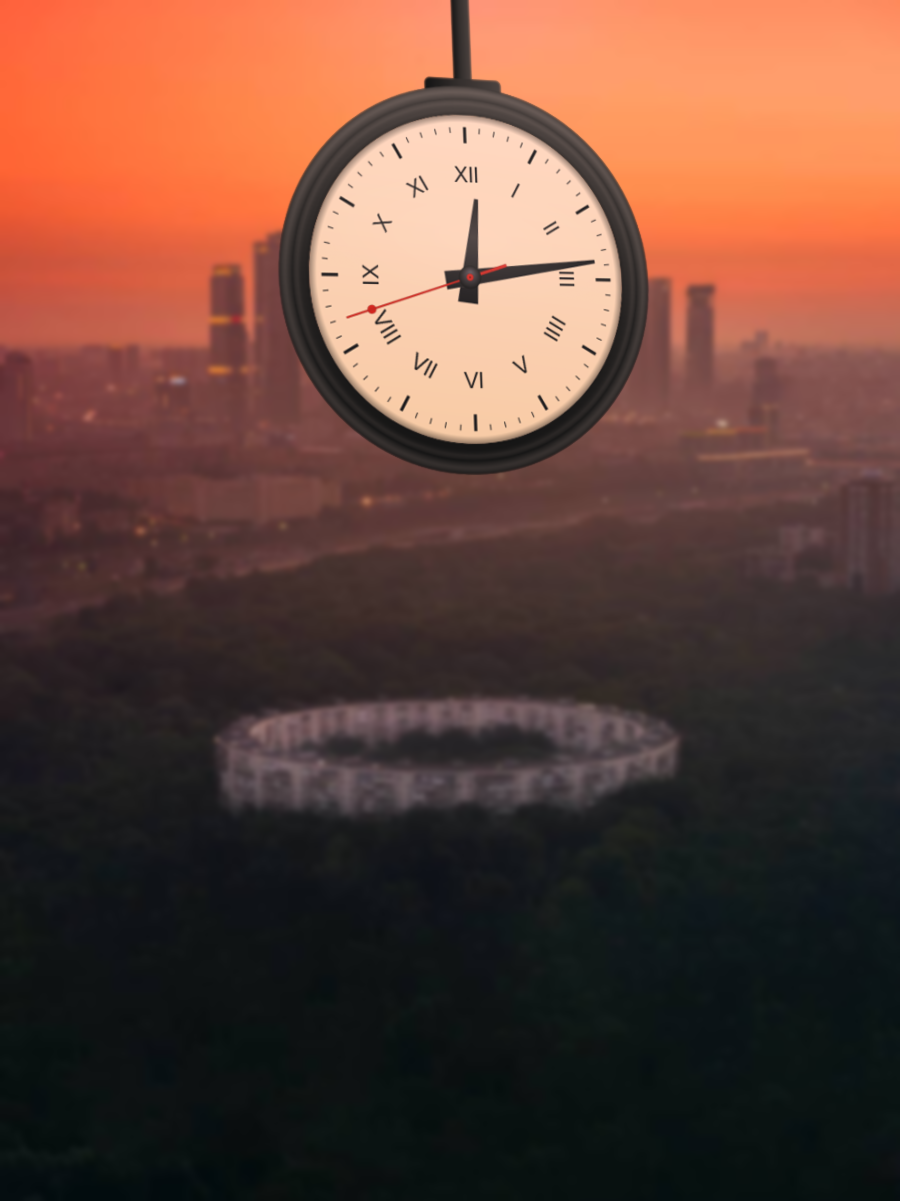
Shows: 12:13:42
